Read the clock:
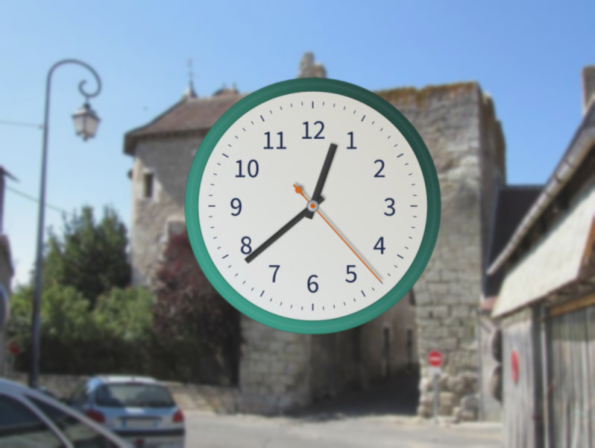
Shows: 12:38:23
